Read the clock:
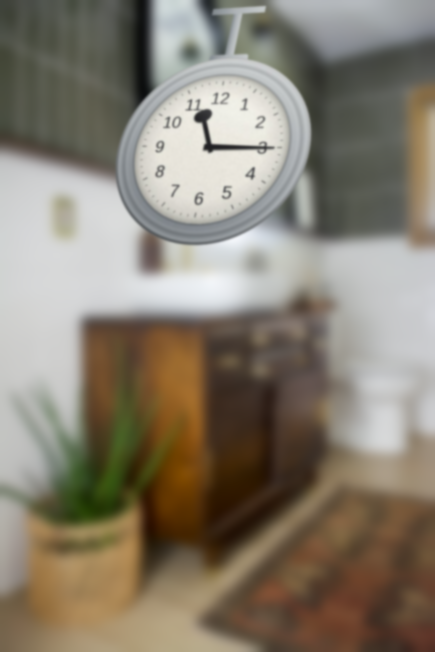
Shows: 11:15
